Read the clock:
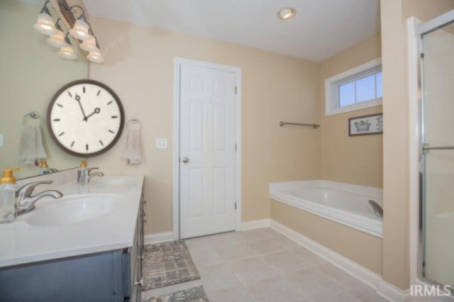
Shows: 1:57
